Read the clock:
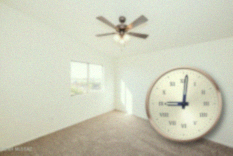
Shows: 9:01
